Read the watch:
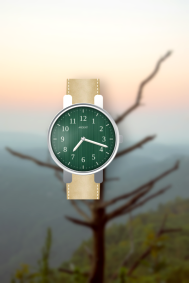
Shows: 7:18
